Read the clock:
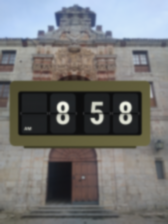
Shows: 8:58
